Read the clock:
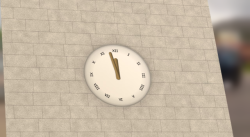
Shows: 11:58
